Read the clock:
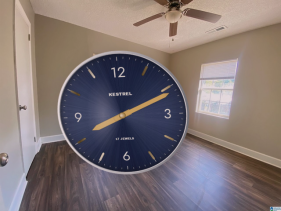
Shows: 8:11
